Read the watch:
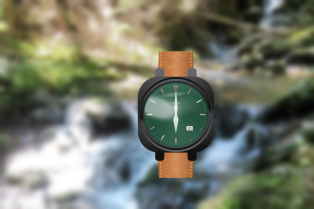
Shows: 6:00
